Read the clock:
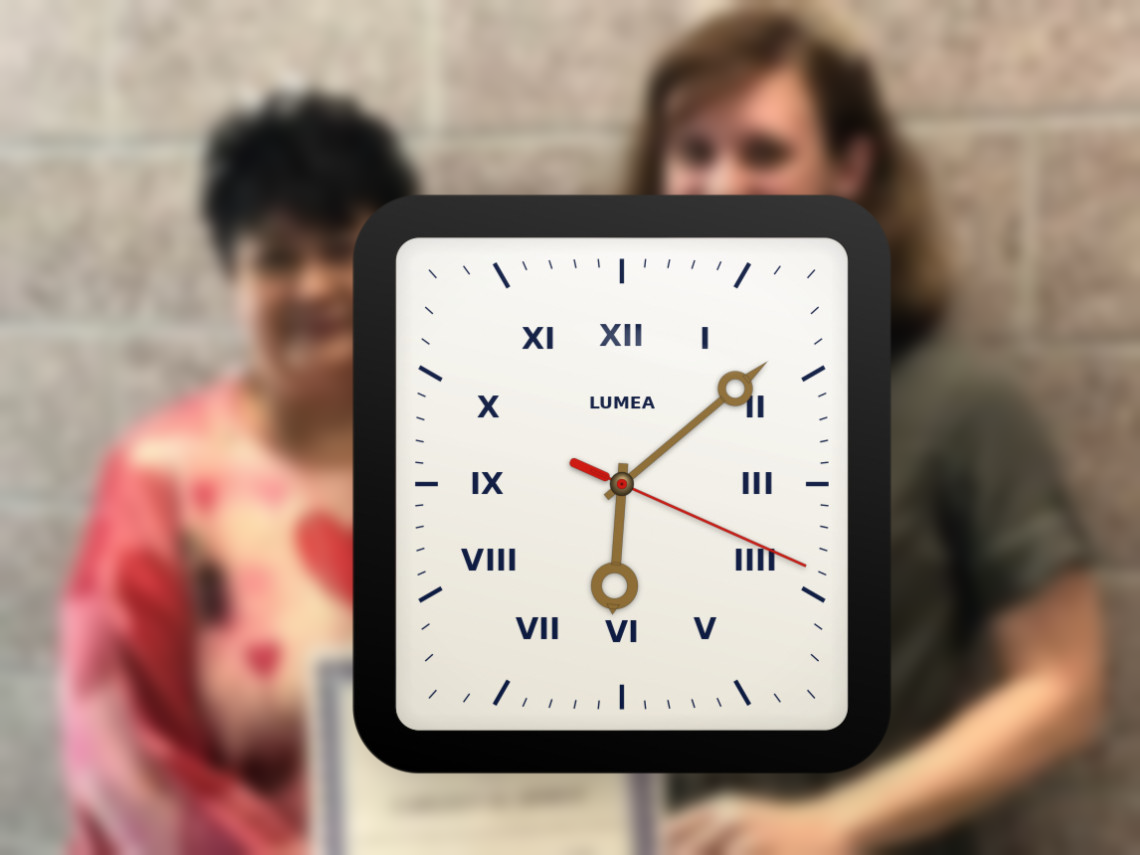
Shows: 6:08:19
